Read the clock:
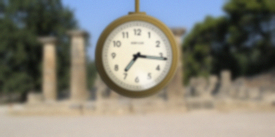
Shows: 7:16
